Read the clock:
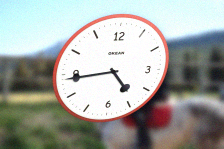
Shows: 4:44
